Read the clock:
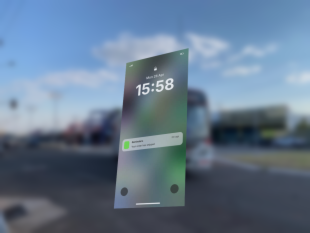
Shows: 15:58
